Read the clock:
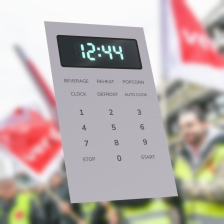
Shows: 12:44
